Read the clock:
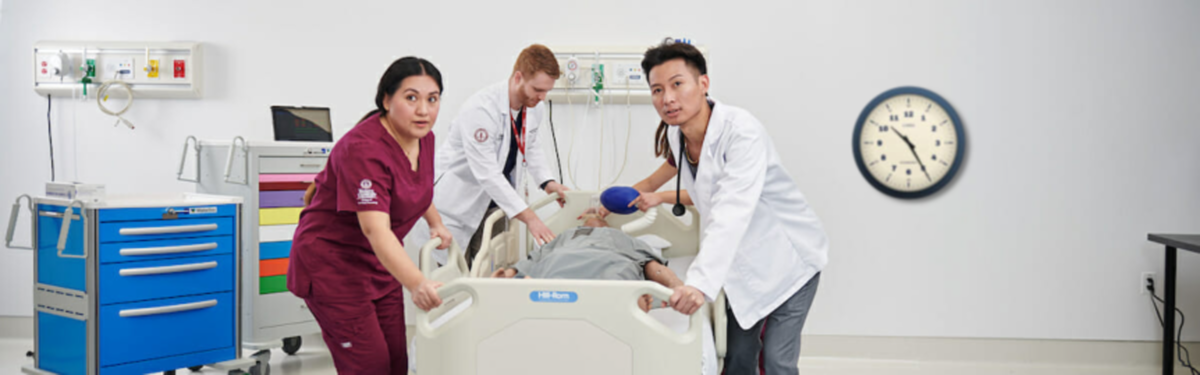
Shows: 10:25
